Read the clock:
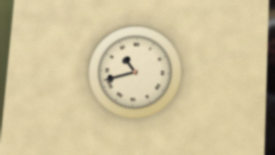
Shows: 10:42
